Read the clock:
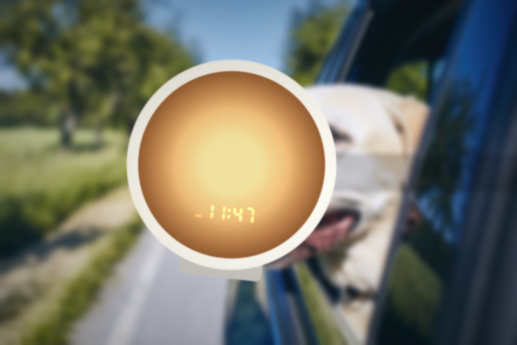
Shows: 11:47
